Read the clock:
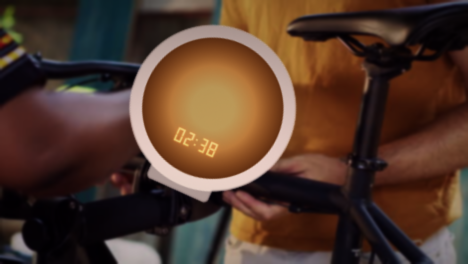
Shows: 2:38
